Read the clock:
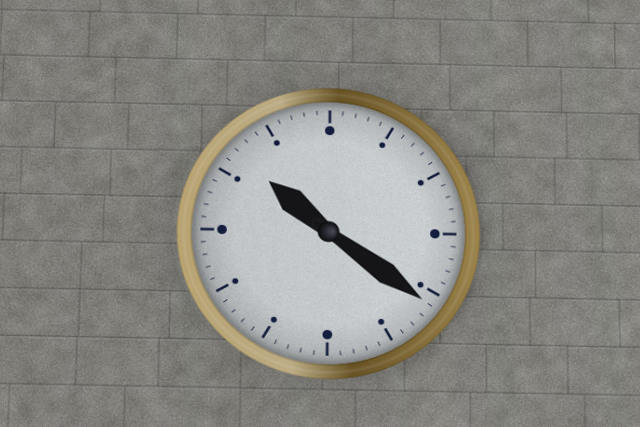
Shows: 10:21
